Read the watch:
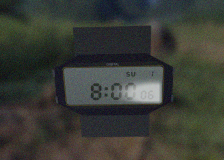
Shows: 8:00:06
